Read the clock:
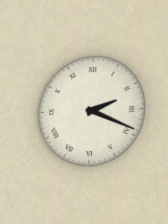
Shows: 2:19
